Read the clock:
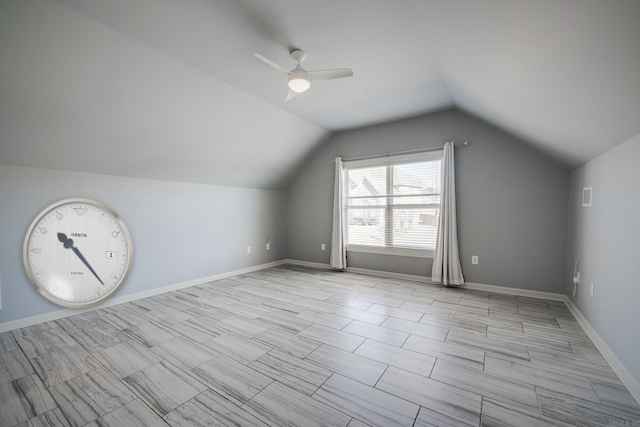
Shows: 10:23
